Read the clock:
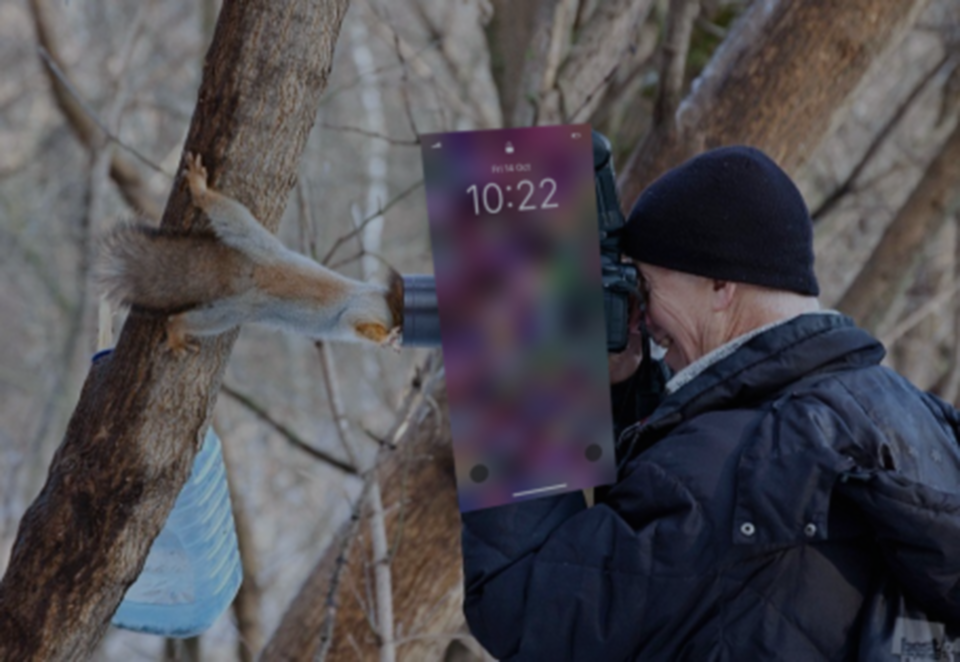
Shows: 10:22
